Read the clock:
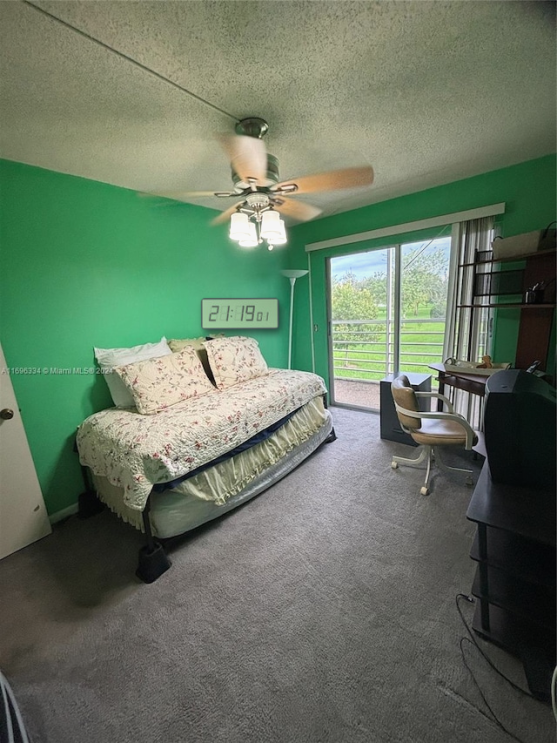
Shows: 21:19:01
